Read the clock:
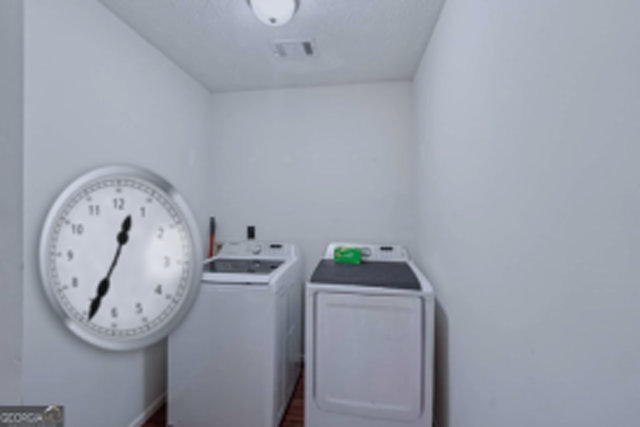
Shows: 12:34
